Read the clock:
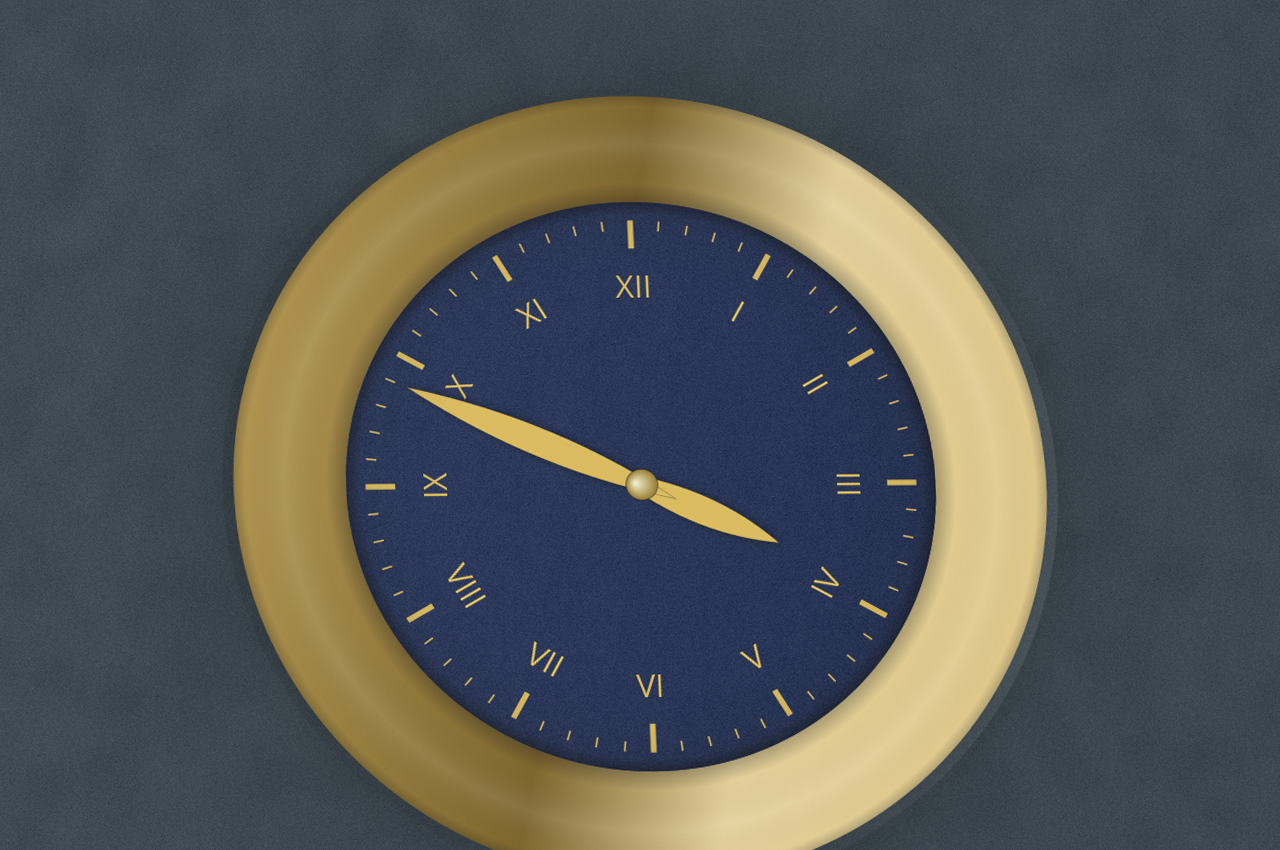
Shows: 3:49
